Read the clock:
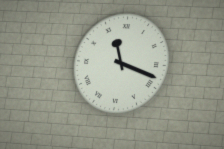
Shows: 11:18
